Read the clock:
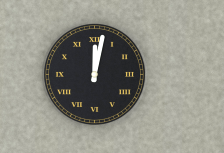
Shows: 12:02
